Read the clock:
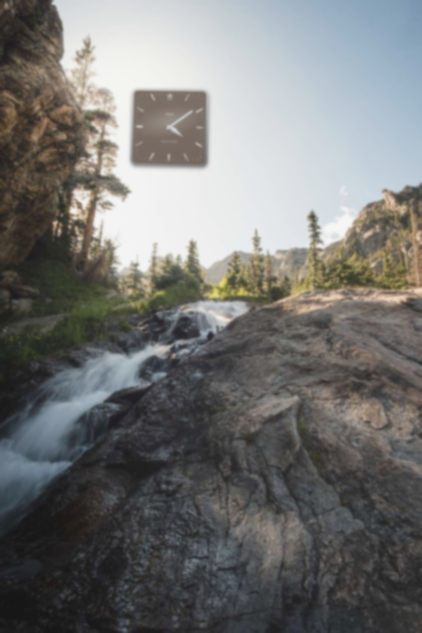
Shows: 4:09
